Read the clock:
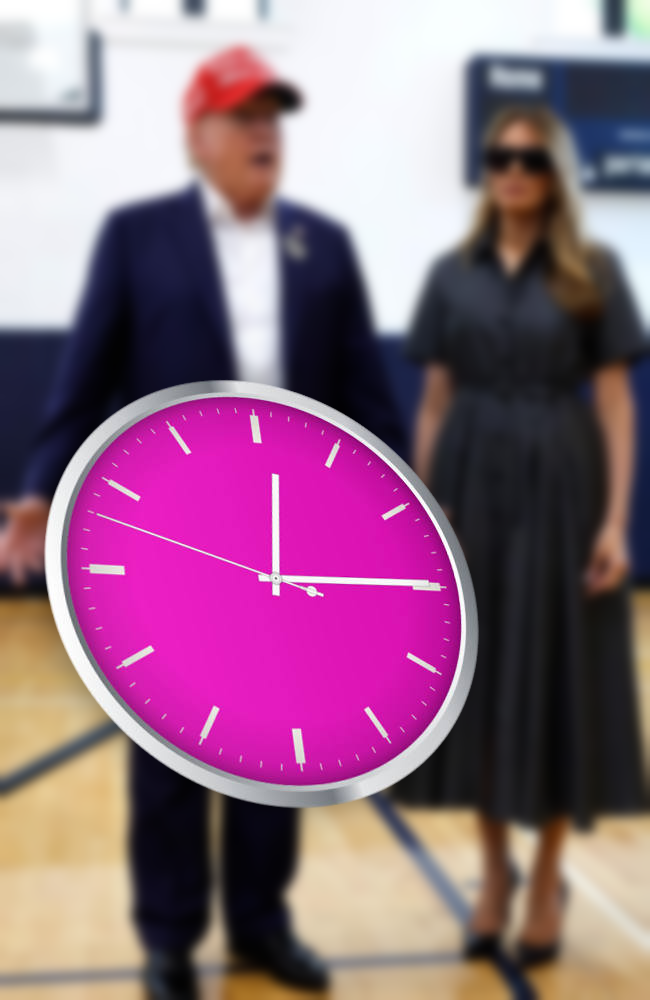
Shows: 12:14:48
